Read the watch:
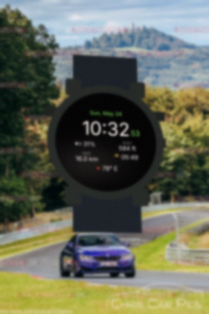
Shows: 10:32
